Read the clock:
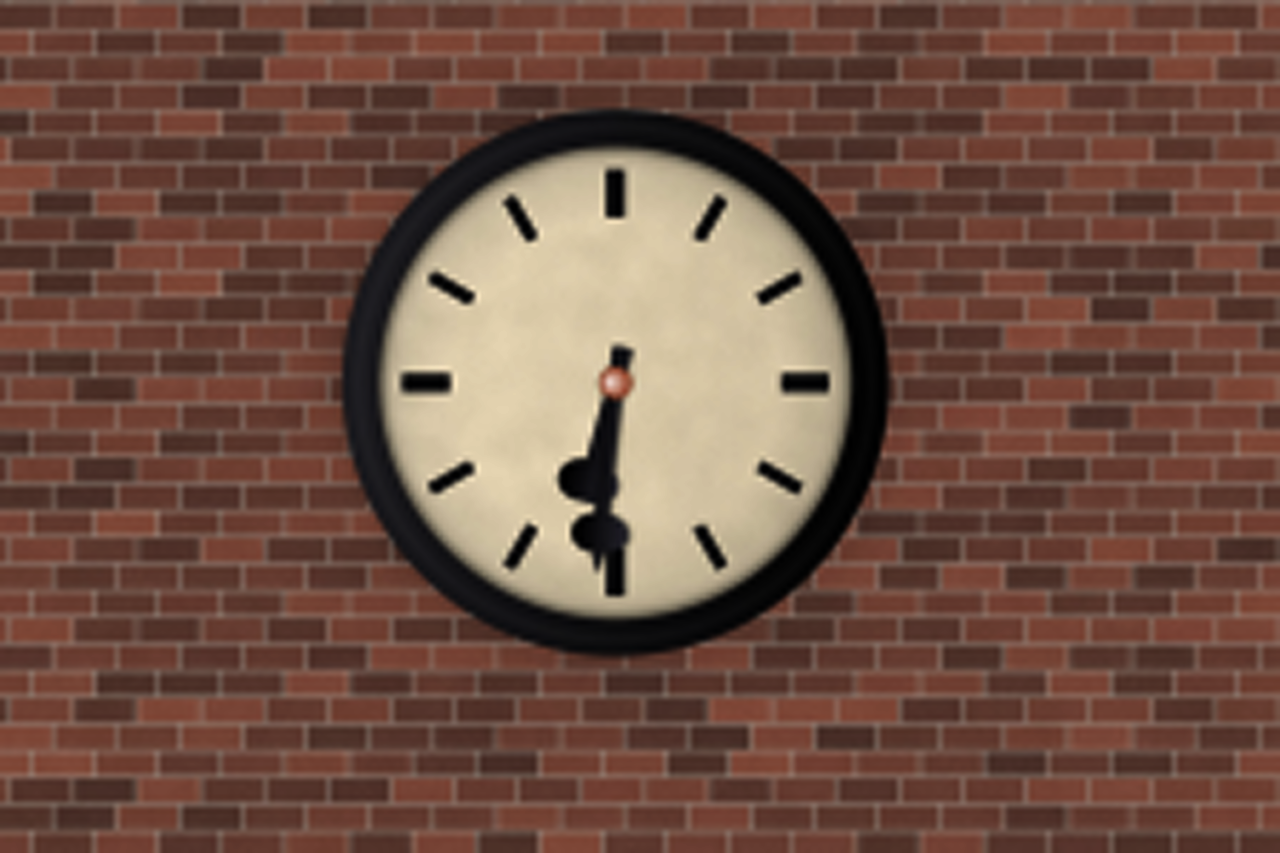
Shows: 6:31
